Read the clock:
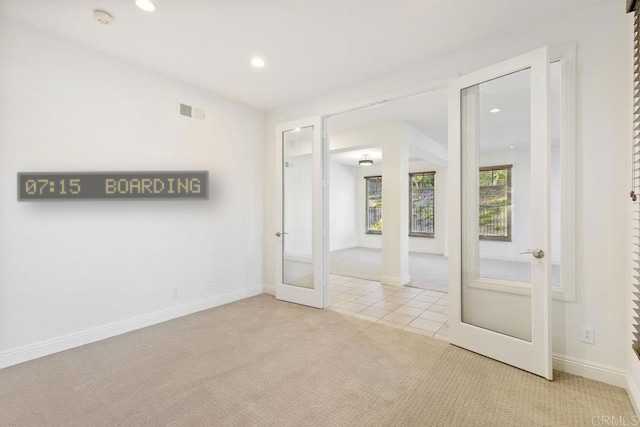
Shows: 7:15
